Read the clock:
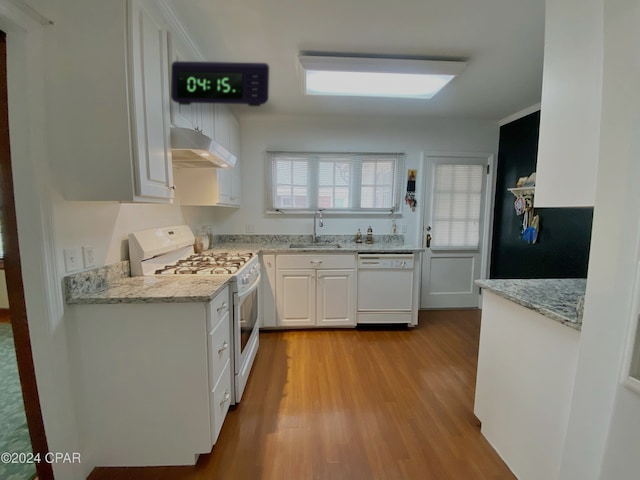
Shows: 4:15
